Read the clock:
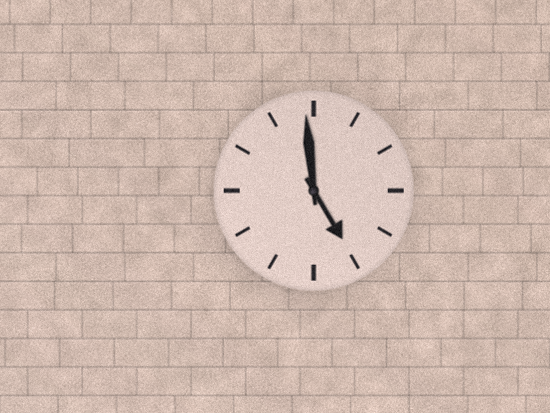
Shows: 4:59
